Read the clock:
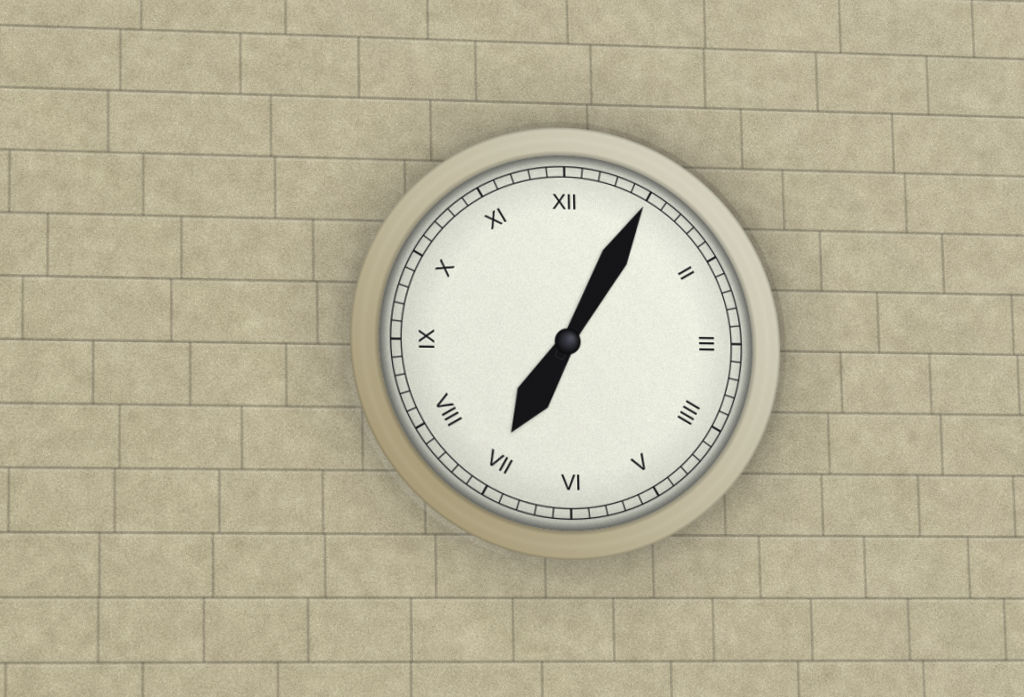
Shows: 7:05
